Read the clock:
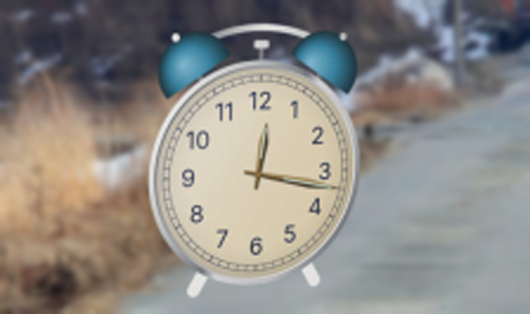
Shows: 12:17
